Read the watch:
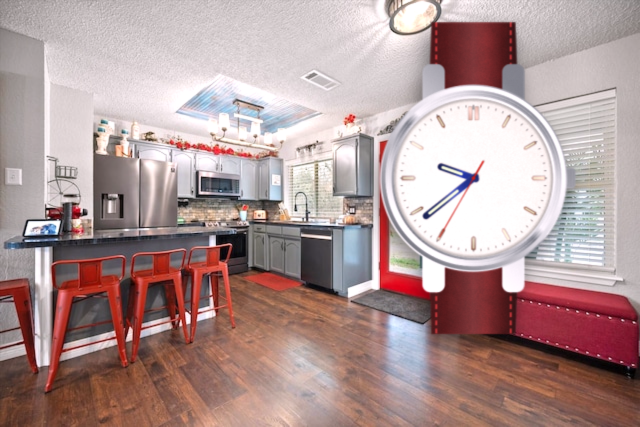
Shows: 9:38:35
